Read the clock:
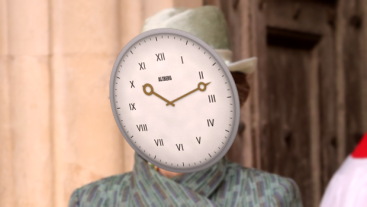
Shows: 10:12
